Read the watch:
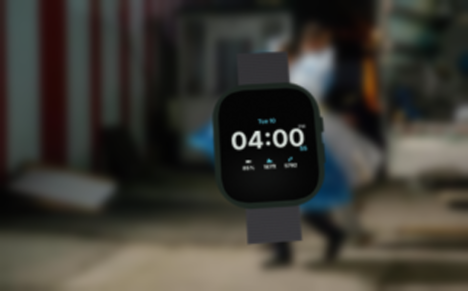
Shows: 4:00
